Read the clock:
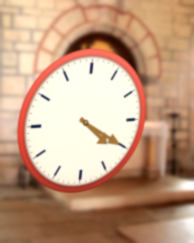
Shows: 4:20
